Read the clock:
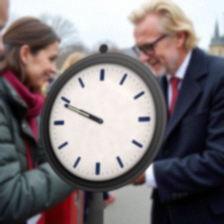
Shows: 9:49
